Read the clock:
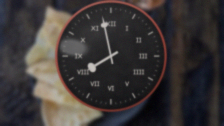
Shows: 7:58
